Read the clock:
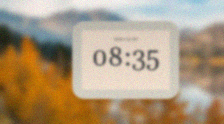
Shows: 8:35
